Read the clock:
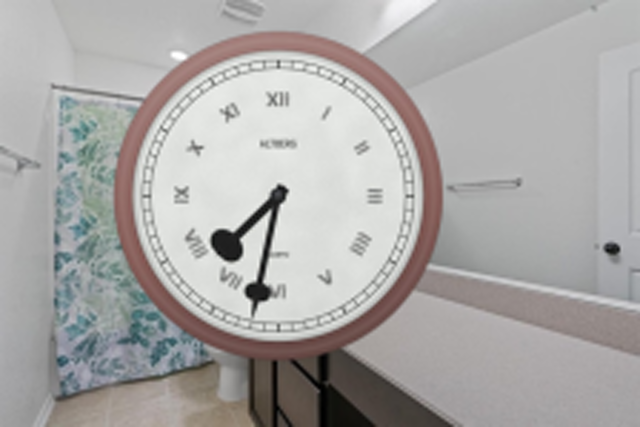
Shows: 7:32
